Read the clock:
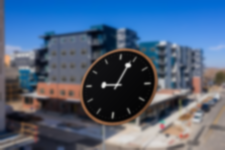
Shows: 9:04
